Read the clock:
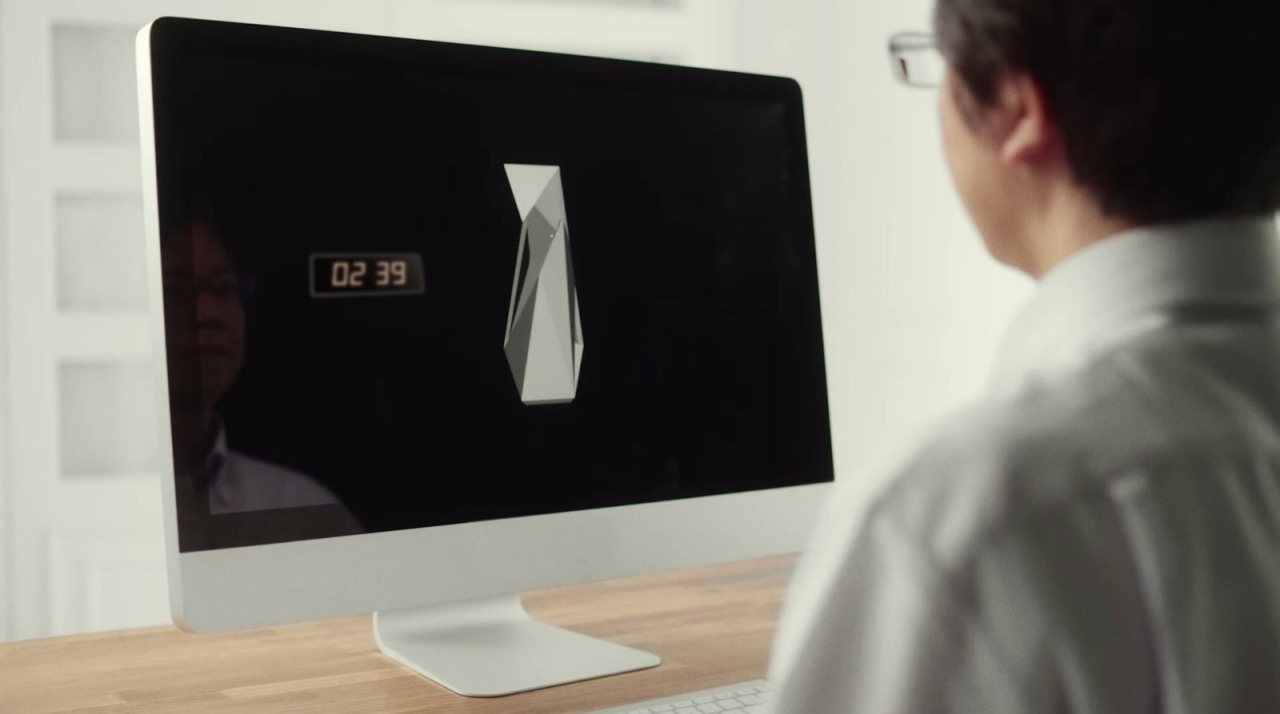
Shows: 2:39
